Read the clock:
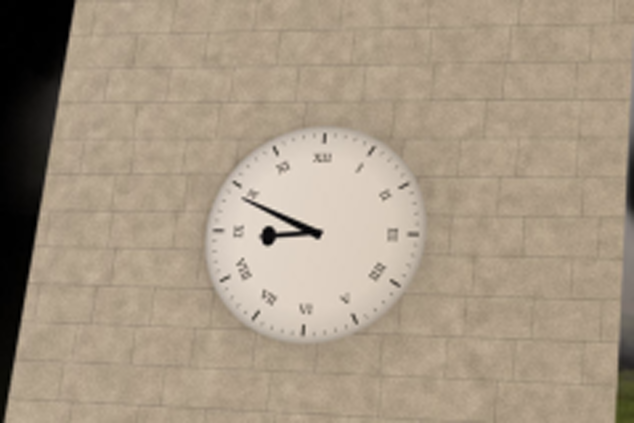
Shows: 8:49
